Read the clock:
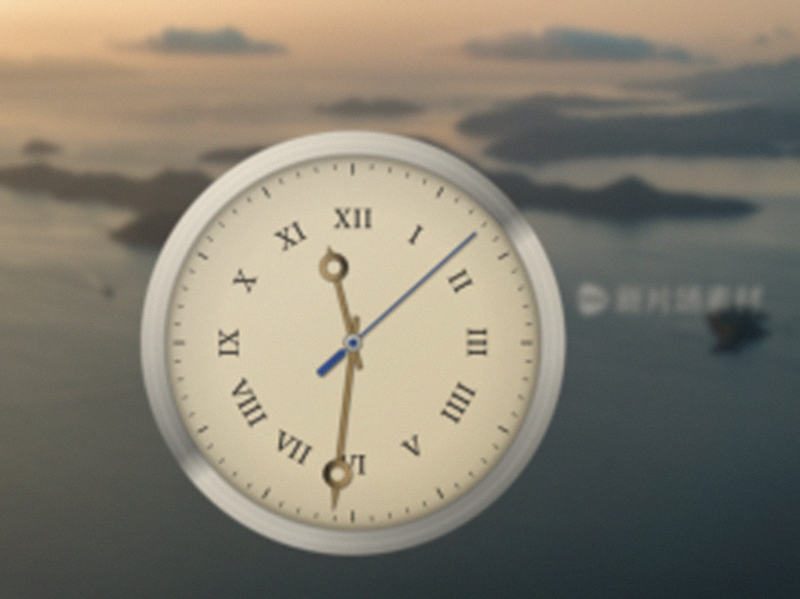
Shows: 11:31:08
